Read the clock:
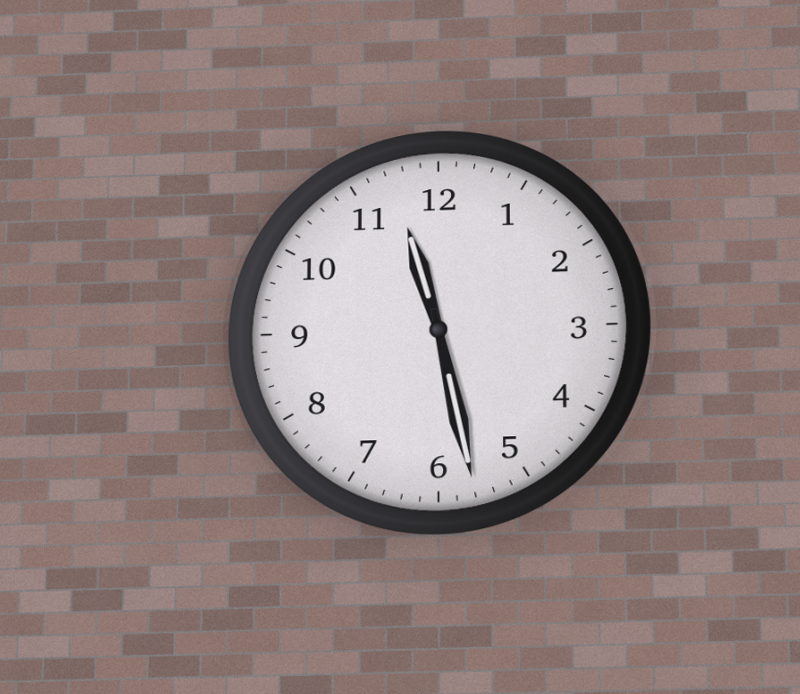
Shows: 11:28
